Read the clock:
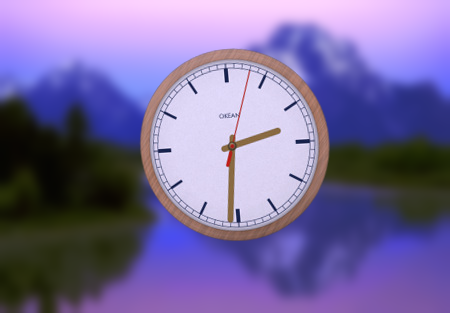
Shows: 2:31:03
